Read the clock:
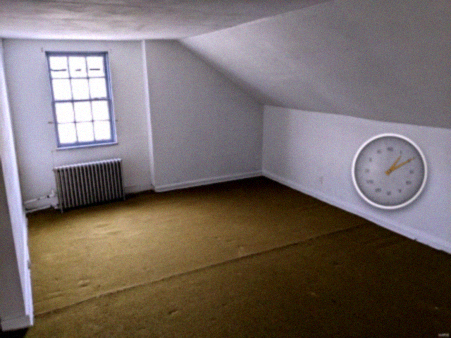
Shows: 1:10
